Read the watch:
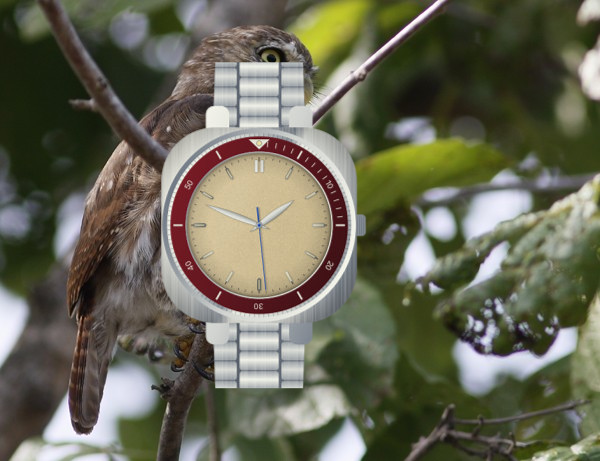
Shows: 1:48:29
